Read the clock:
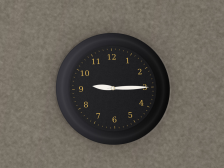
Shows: 9:15
